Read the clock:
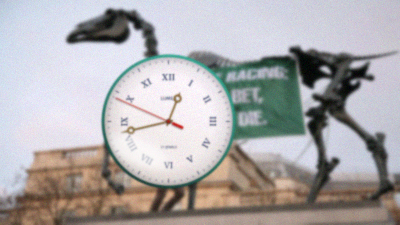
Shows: 12:42:49
